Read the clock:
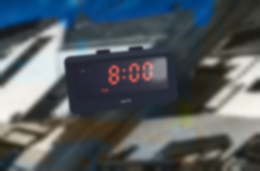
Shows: 8:00
